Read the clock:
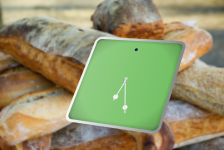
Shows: 6:27
